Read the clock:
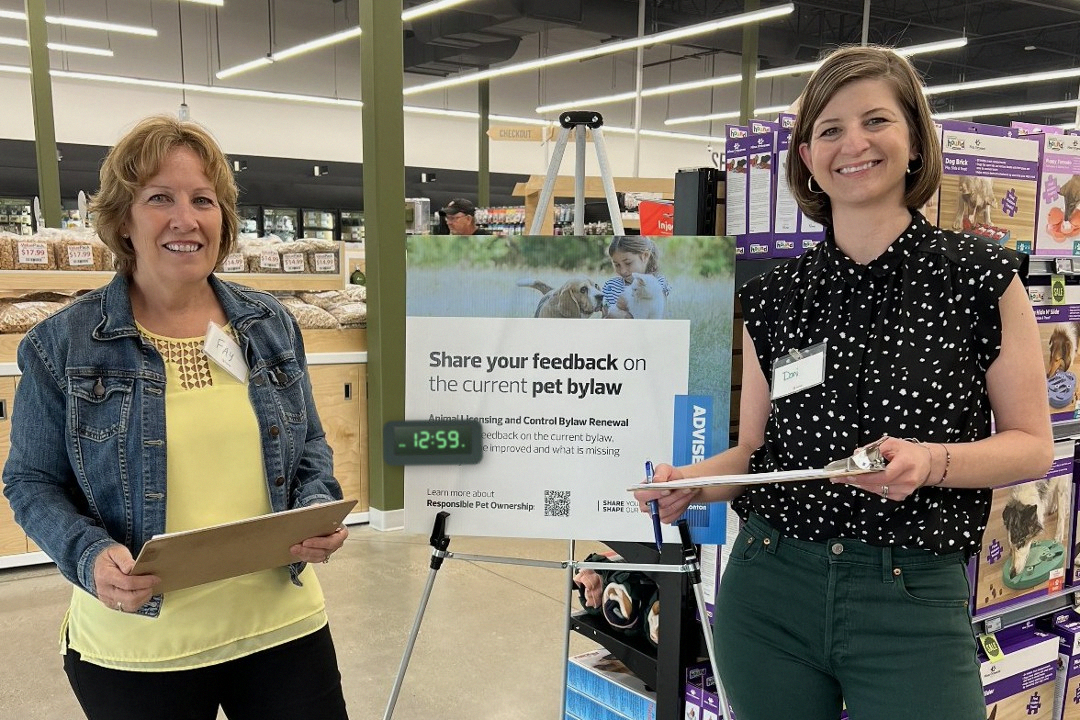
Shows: 12:59
